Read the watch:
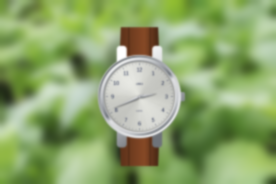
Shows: 2:41
